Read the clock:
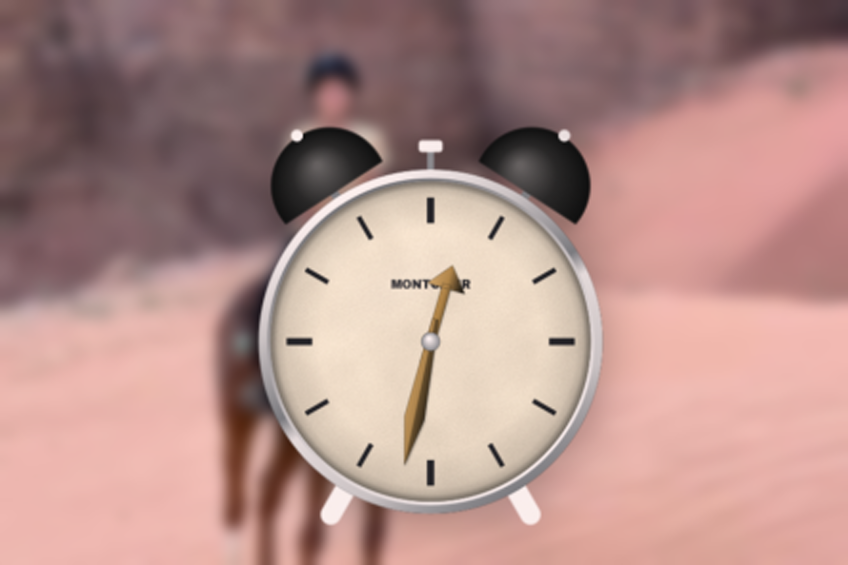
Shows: 12:32
